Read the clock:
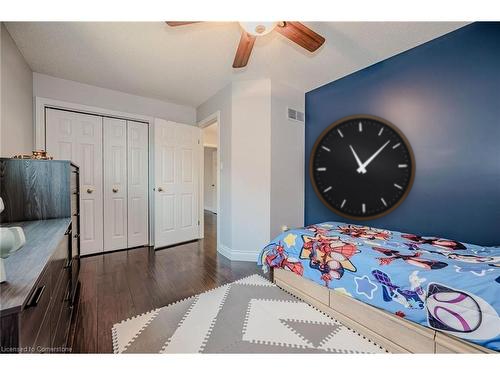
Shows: 11:08
